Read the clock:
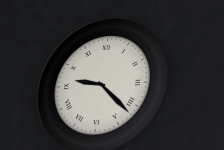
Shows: 9:22
